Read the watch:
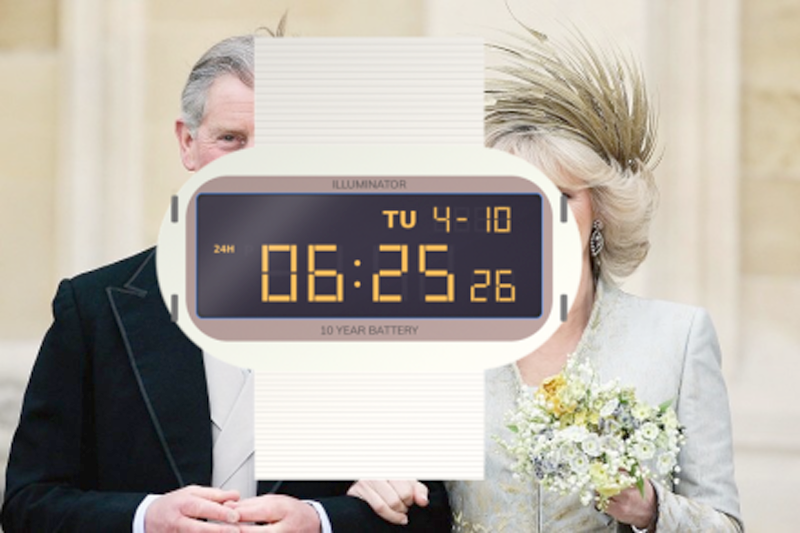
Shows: 6:25:26
